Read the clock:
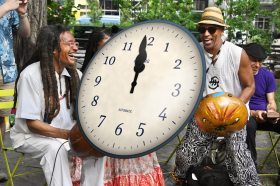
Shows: 11:59
